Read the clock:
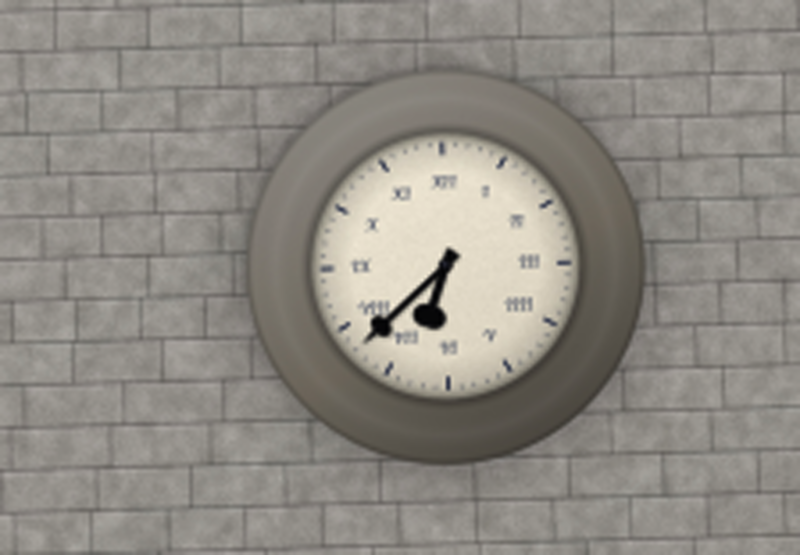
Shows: 6:38
